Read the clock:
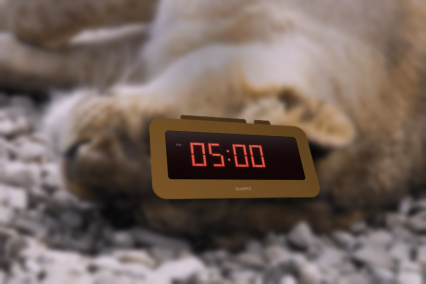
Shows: 5:00
